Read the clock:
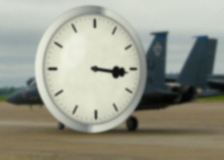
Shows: 3:16
